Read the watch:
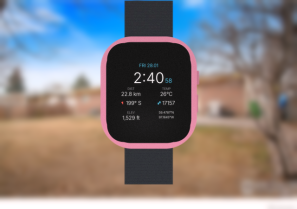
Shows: 2:40
